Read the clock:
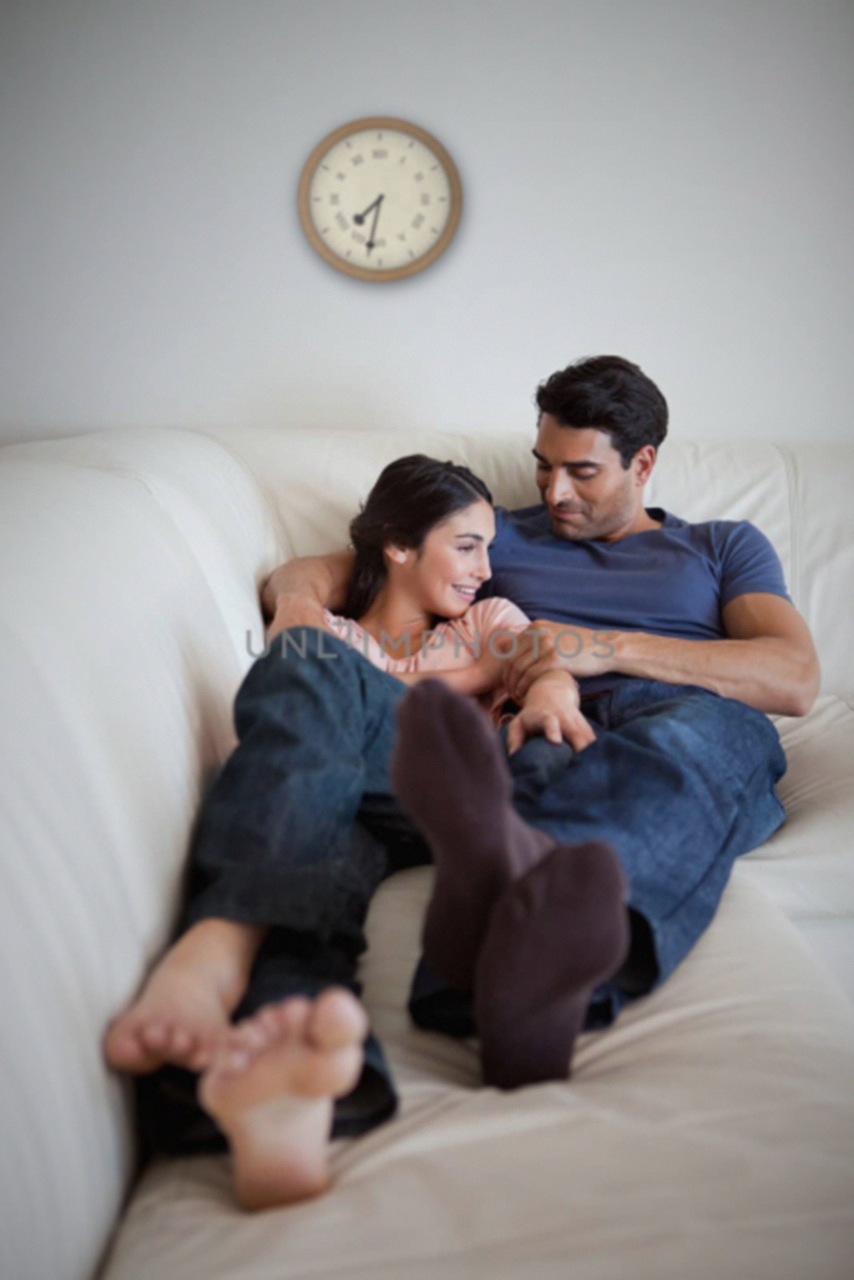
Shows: 7:32
